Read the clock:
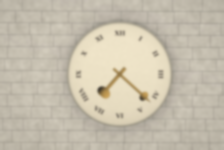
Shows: 7:22
